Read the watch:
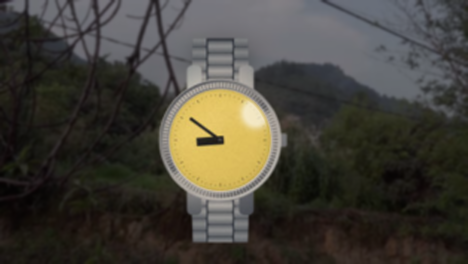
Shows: 8:51
